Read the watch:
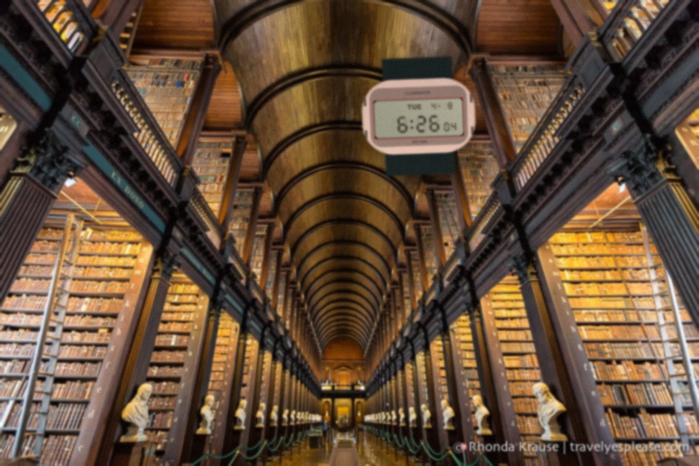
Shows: 6:26
